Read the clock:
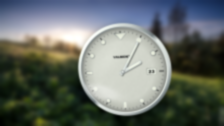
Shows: 2:05
